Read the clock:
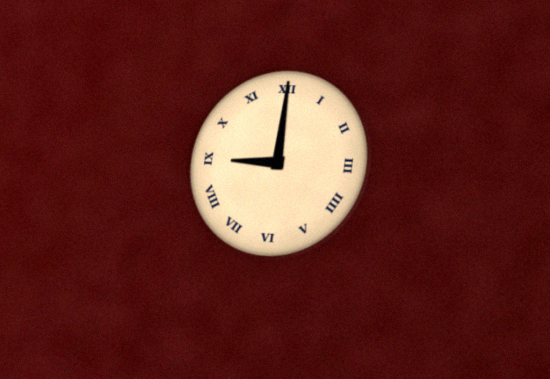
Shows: 9:00
